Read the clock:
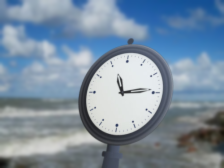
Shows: 11:14
